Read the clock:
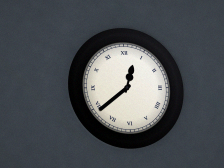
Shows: 12:39
